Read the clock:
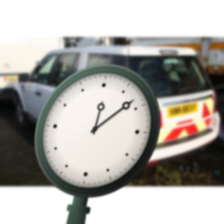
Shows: 12:08
